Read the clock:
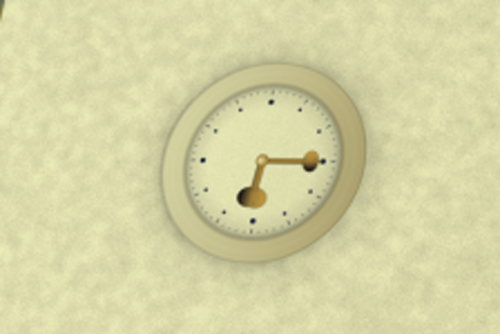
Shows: 6:15
